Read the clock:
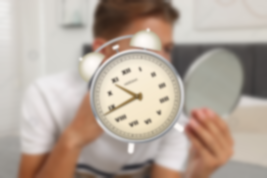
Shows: 10:44
